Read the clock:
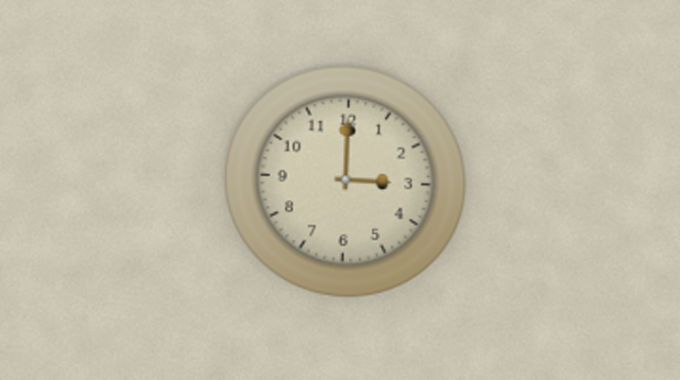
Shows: 3:00
